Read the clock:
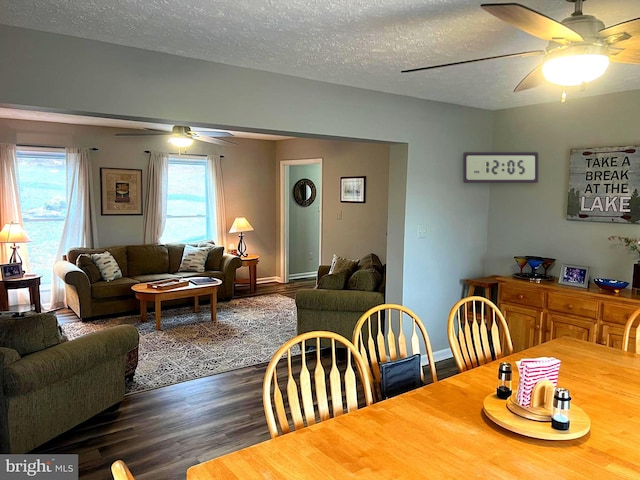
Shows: 12:05
